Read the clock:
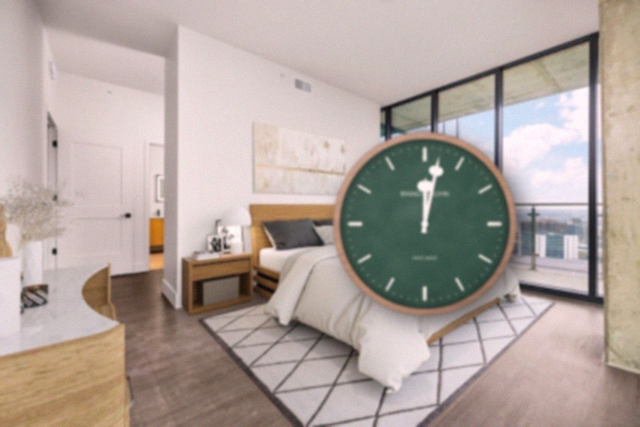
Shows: 12:02
